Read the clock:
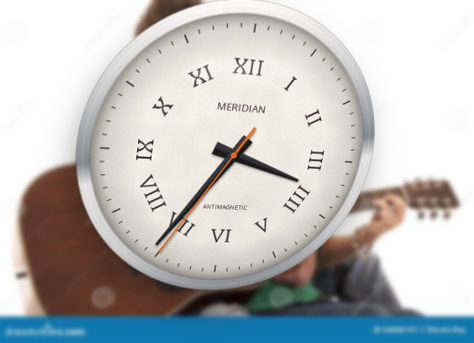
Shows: 3:35:35
